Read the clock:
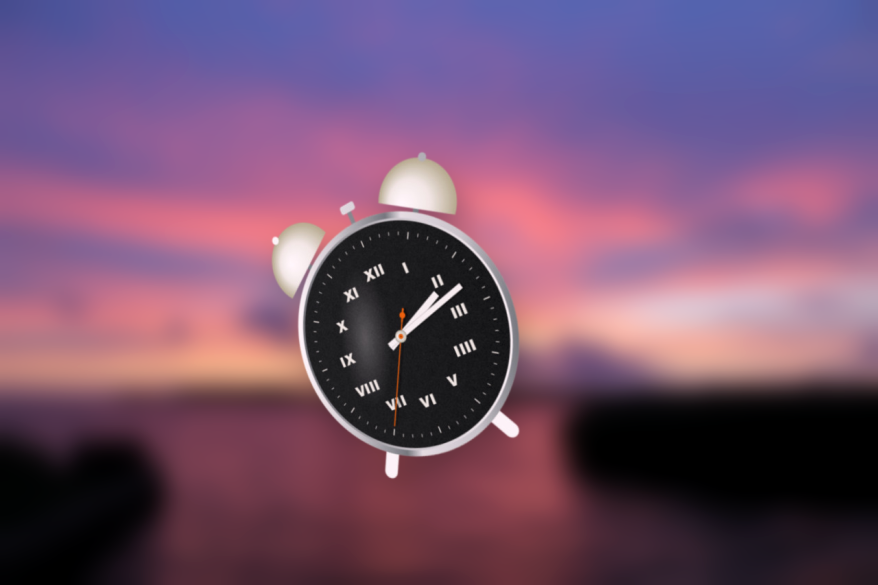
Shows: 2:12:35
